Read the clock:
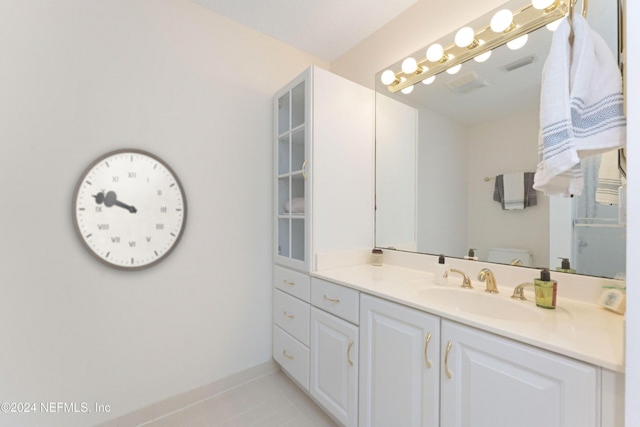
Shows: 9:48
